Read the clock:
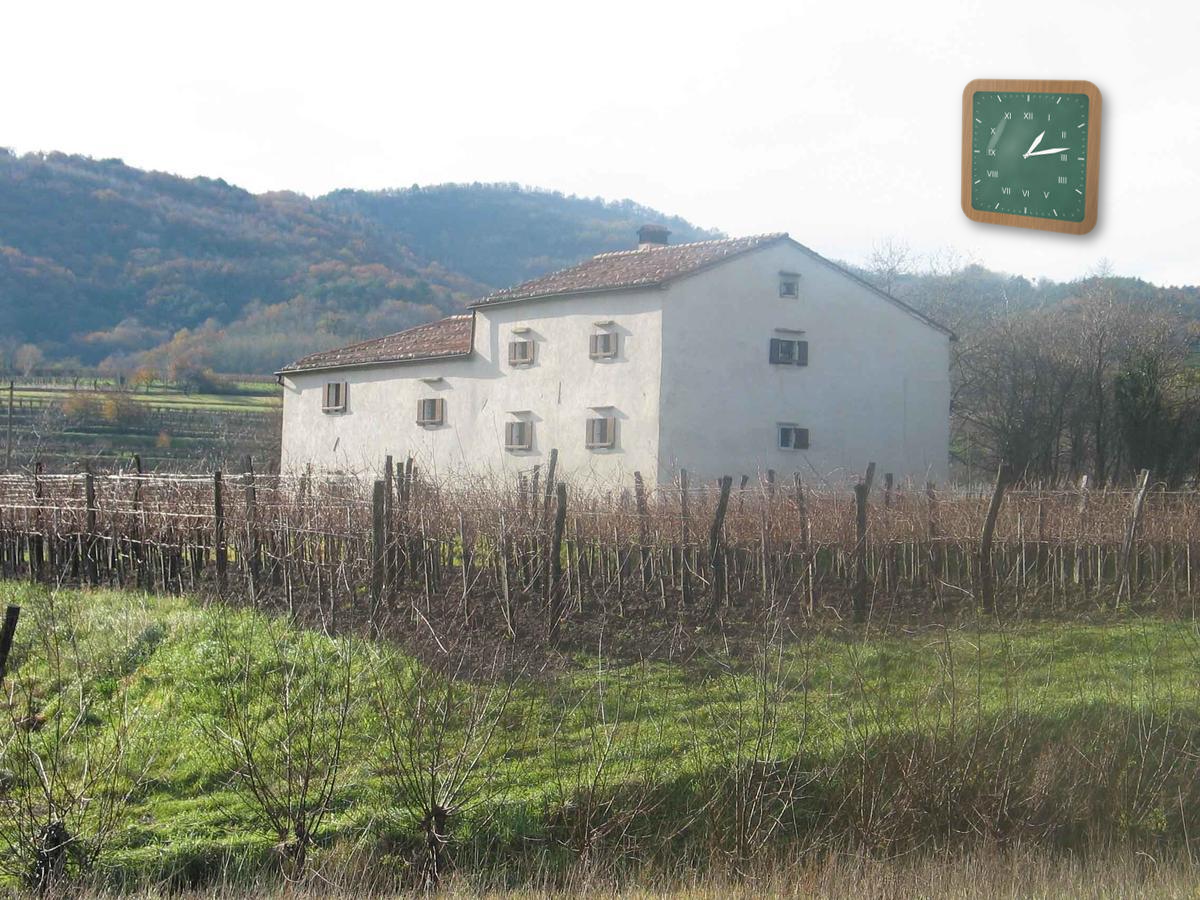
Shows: 1:13
